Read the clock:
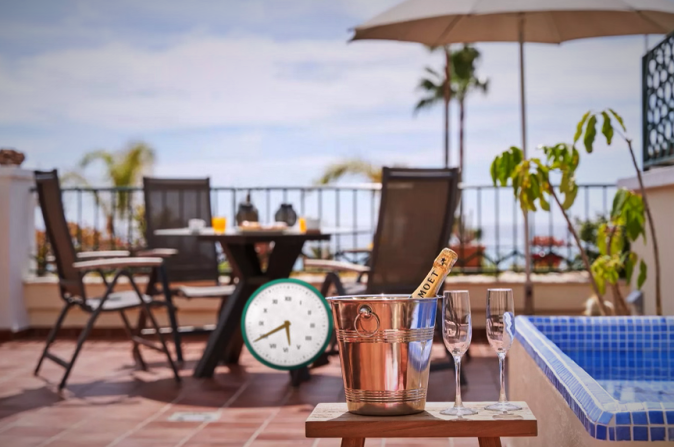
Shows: 5:40
